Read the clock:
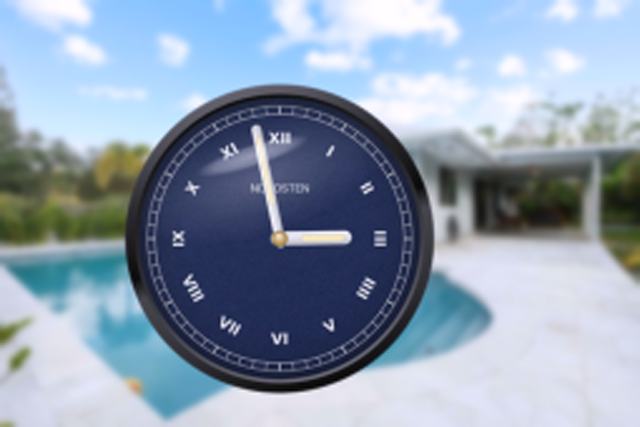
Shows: 2:58
